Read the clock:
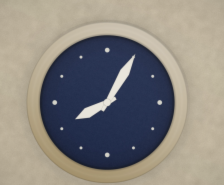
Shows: 8:05
